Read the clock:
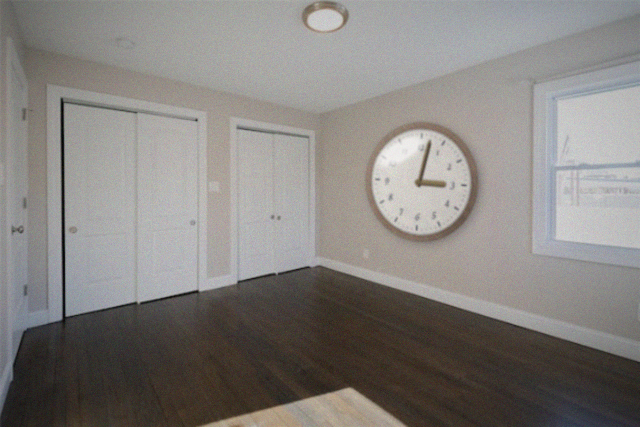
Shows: 3:02
